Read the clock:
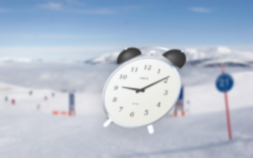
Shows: 9:09
